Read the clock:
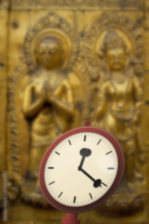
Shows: 12:21
